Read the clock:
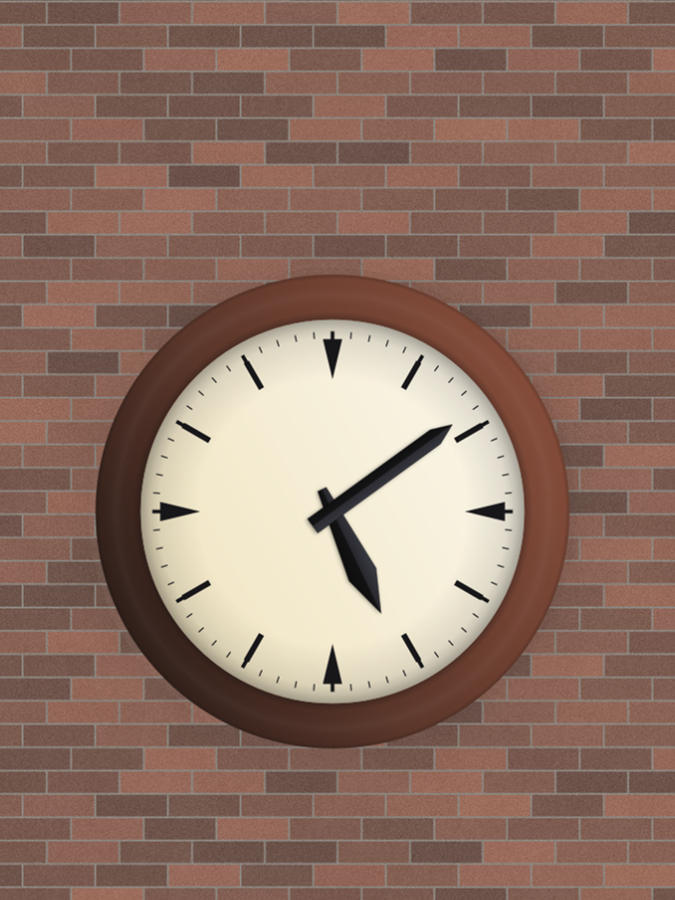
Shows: 5:09
